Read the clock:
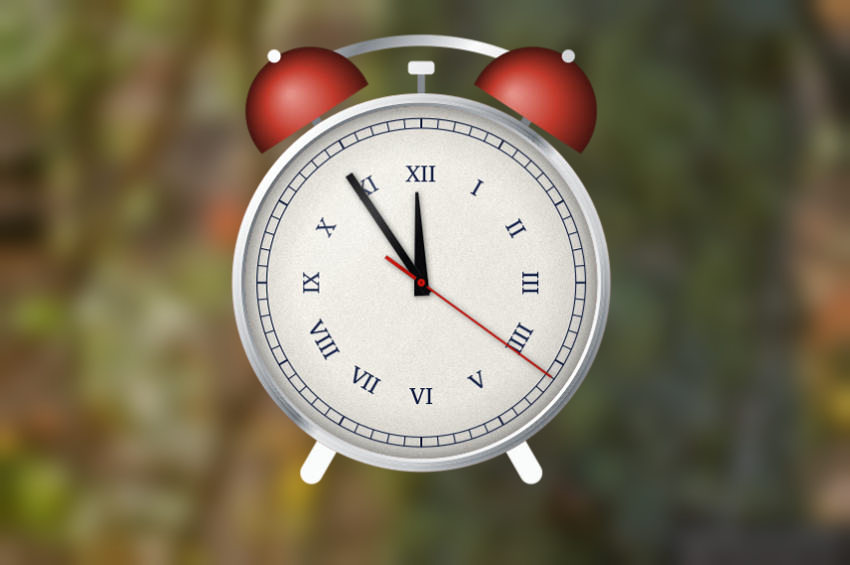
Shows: 11:54:21
